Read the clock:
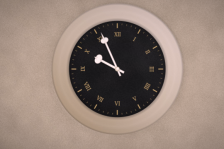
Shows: 9:56
